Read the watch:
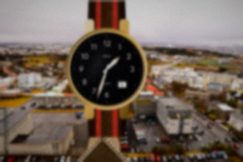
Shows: 1:33
